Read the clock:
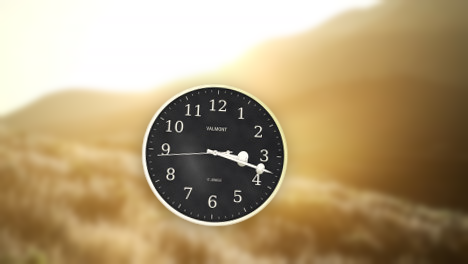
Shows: 3:17:44
